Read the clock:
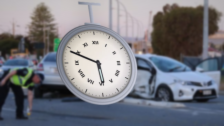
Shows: 5:49
